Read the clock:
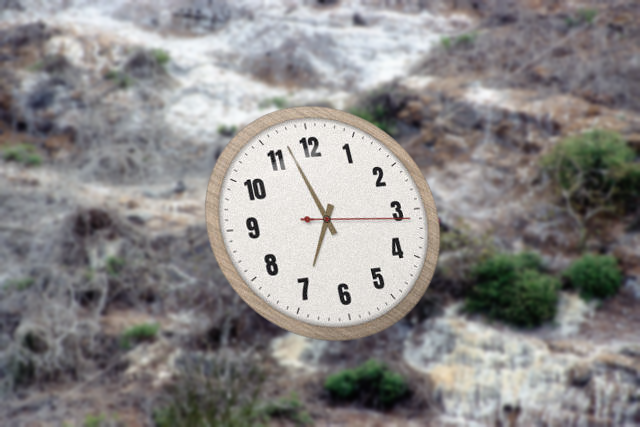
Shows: 6:57:16
